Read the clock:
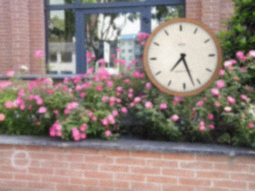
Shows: 7:27
